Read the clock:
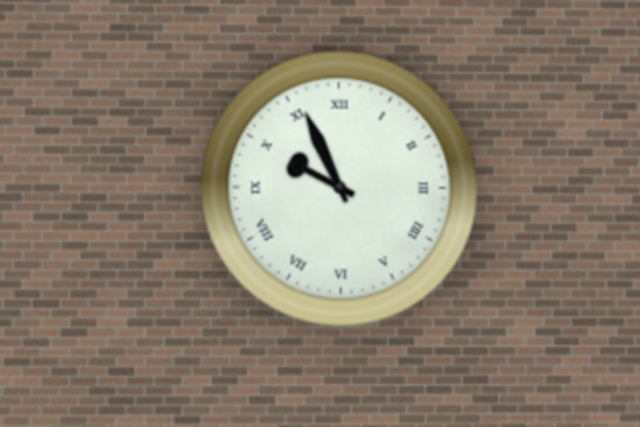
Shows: 9:56
